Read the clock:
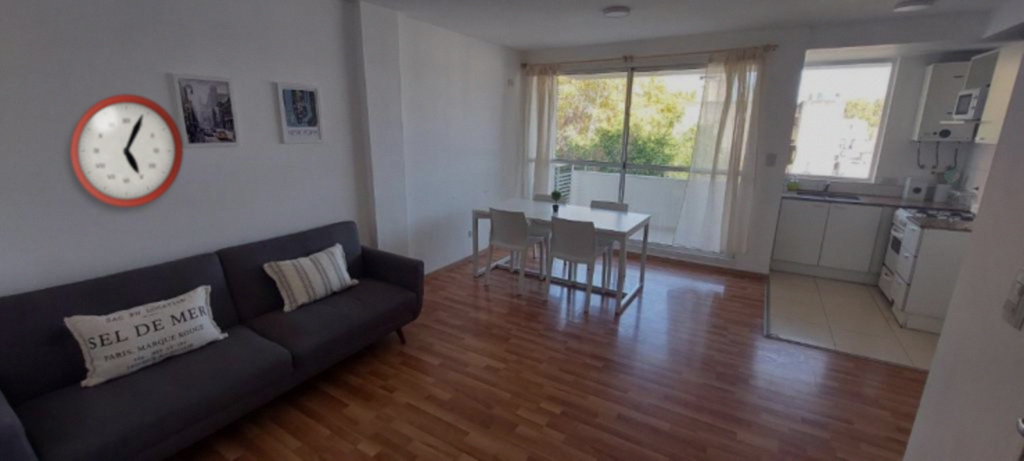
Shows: 5:04
